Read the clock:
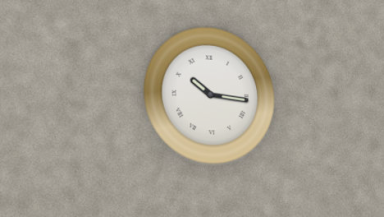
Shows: 10:16
